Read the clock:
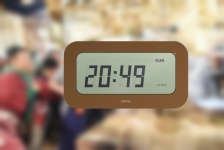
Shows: 20:49
